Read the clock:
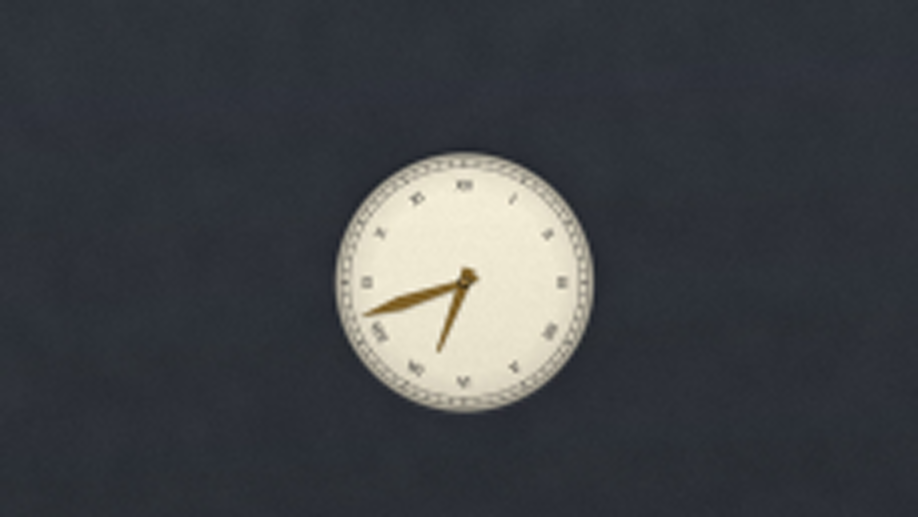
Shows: 6:42
